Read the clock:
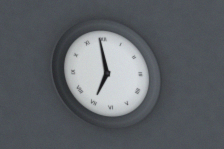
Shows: 6:59
